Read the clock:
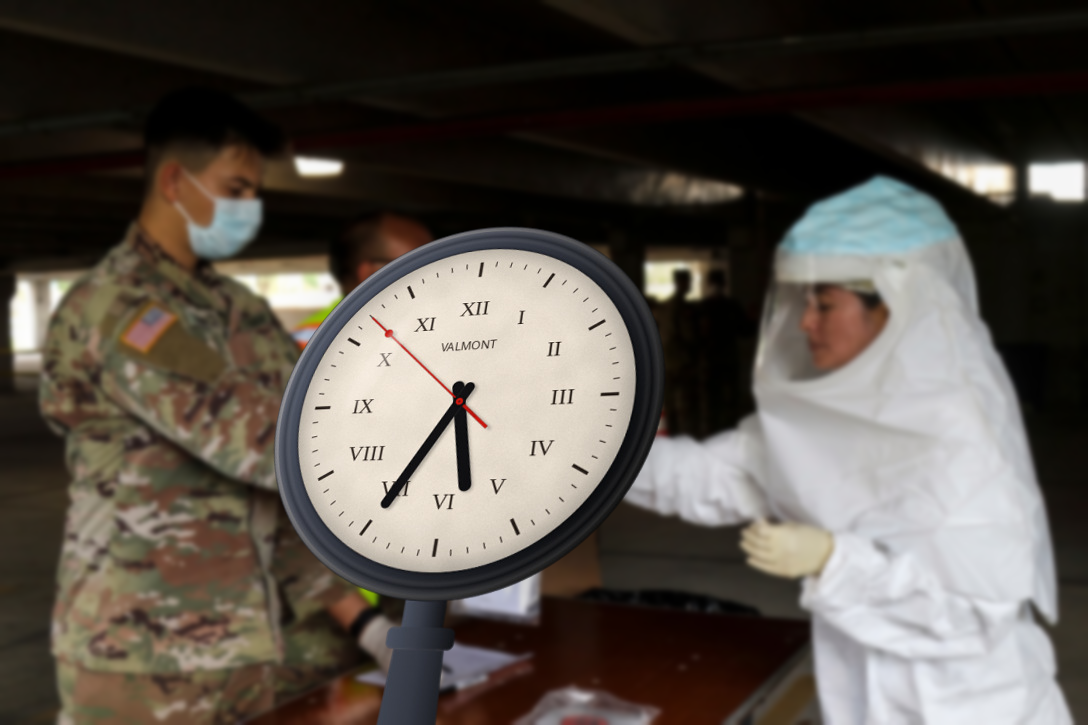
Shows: 5:34:52
